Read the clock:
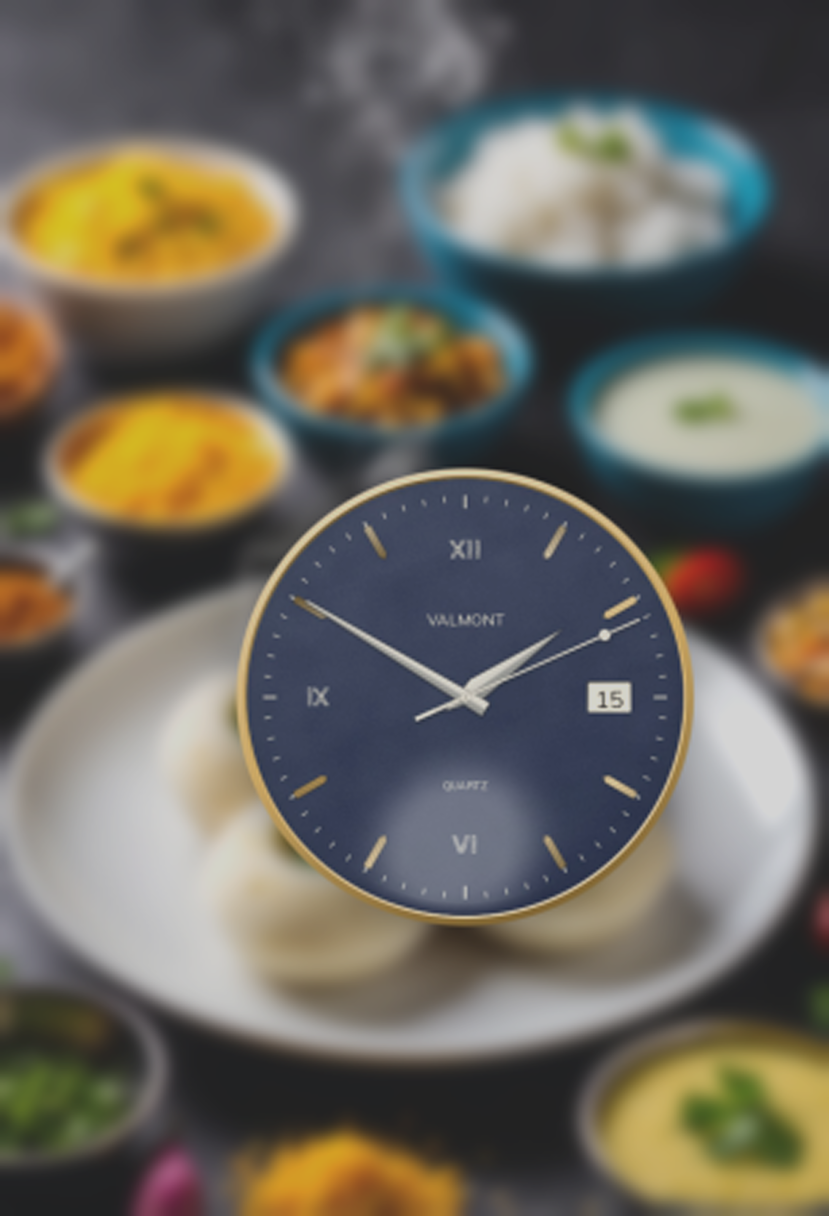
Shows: 1:50:11
